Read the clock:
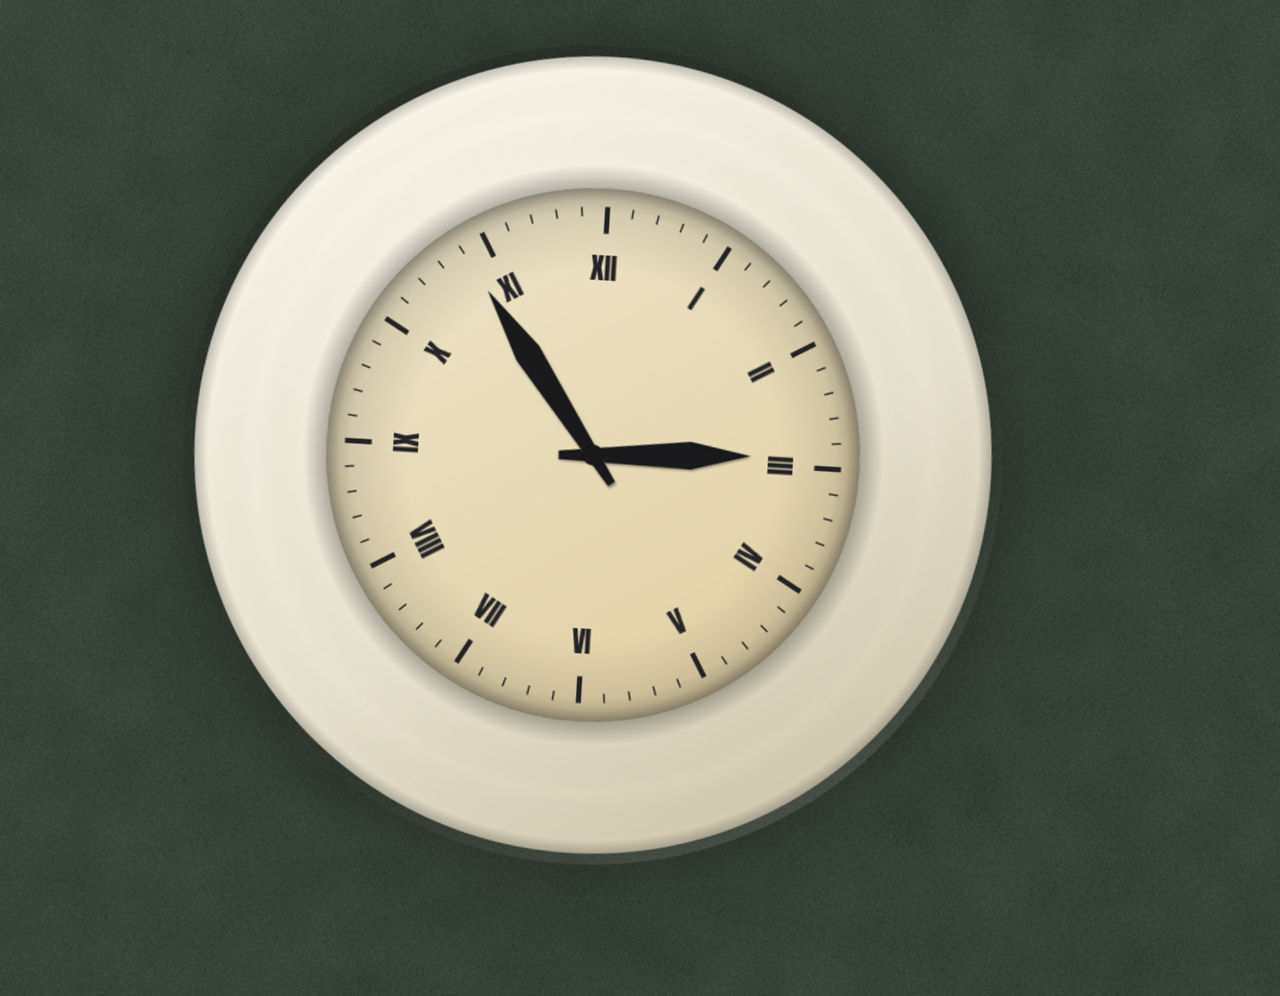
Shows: 2:54
